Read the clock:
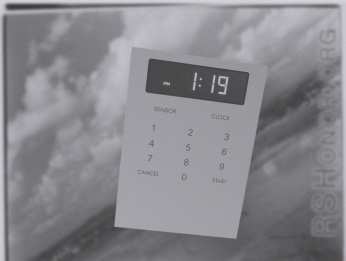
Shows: 1:19
